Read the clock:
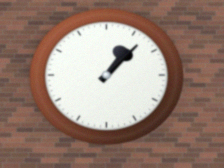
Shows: 1:07
